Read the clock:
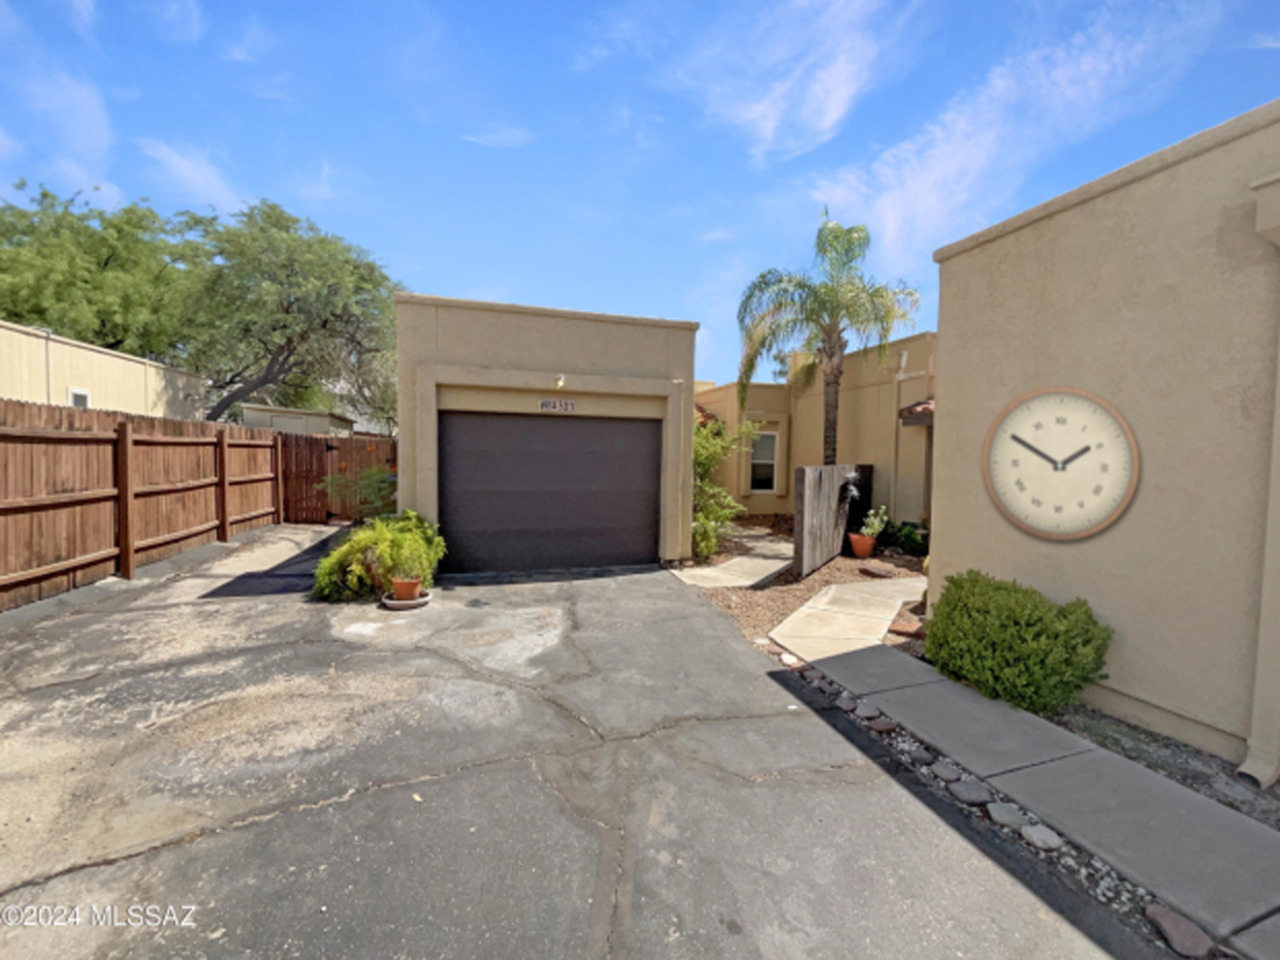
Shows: 1:50
